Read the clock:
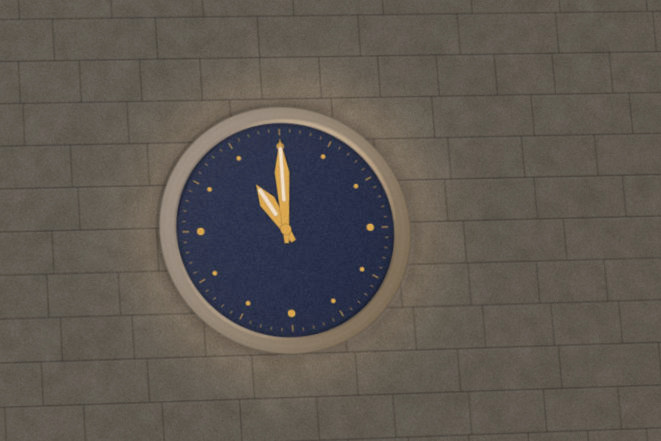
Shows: 11:00
